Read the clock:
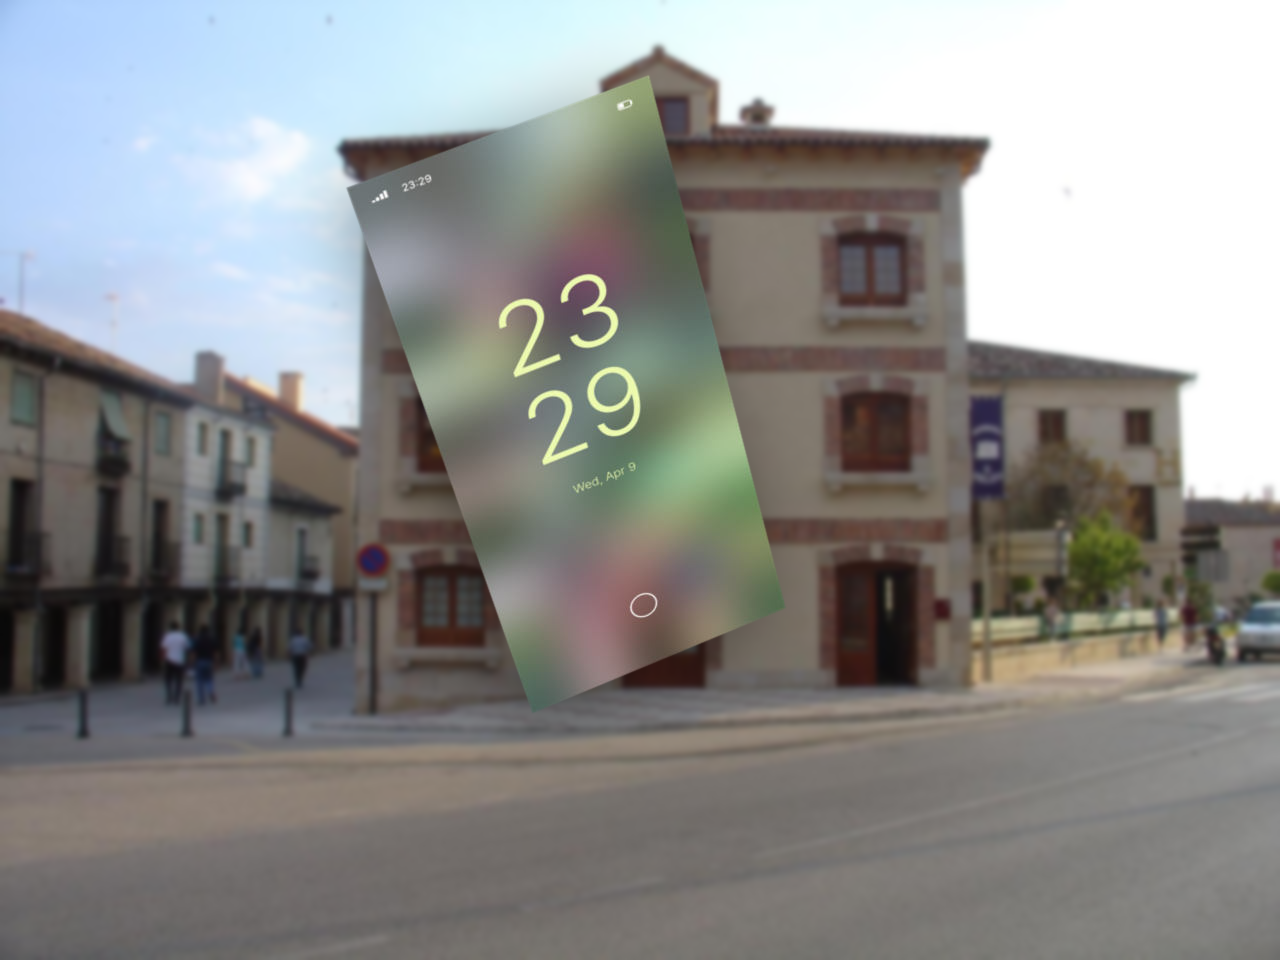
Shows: 23:29
